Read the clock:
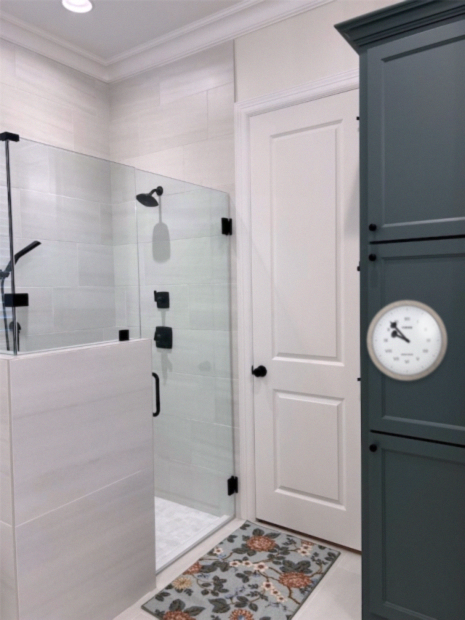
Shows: 9:53
